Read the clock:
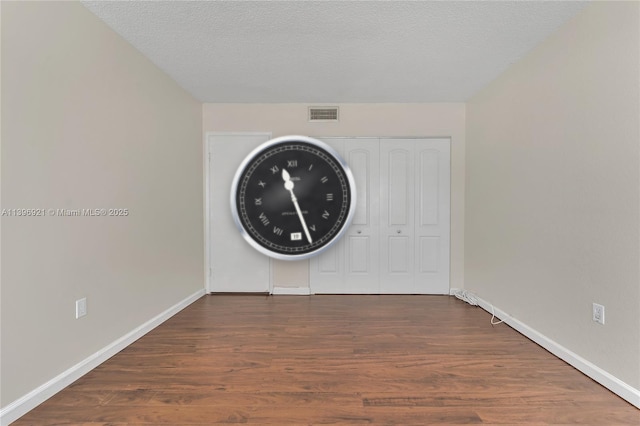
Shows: 11:27
